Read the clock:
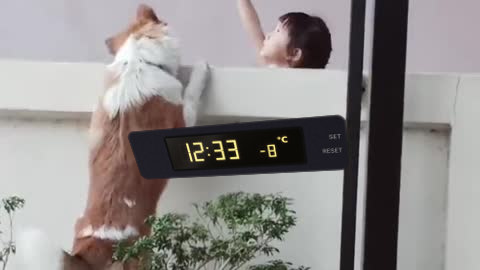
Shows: 12:33
